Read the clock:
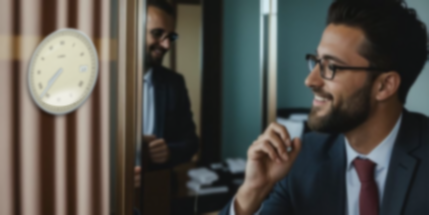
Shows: 7:37
